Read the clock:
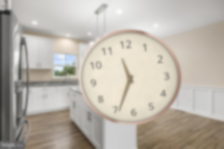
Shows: 11:34
